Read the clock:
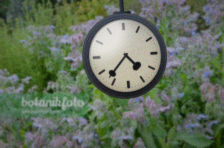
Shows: 4:37
